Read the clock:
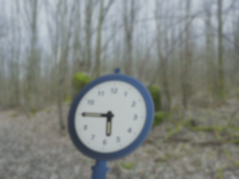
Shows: 5:45
